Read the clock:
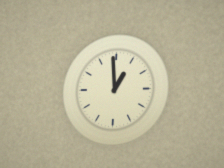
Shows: 12:59
